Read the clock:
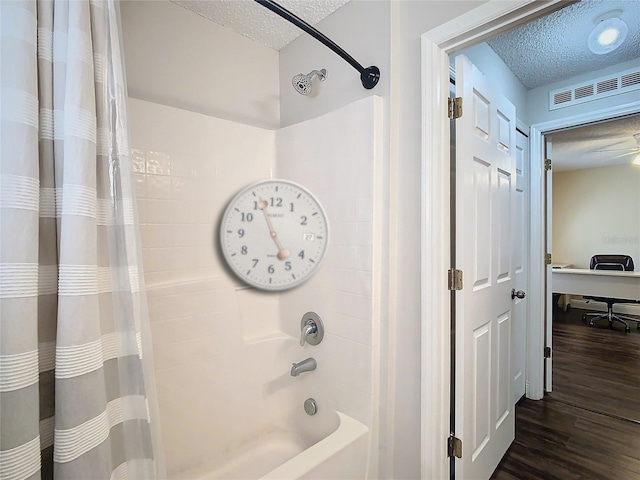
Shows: 4:56
